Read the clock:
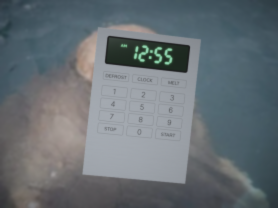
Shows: 12:55
